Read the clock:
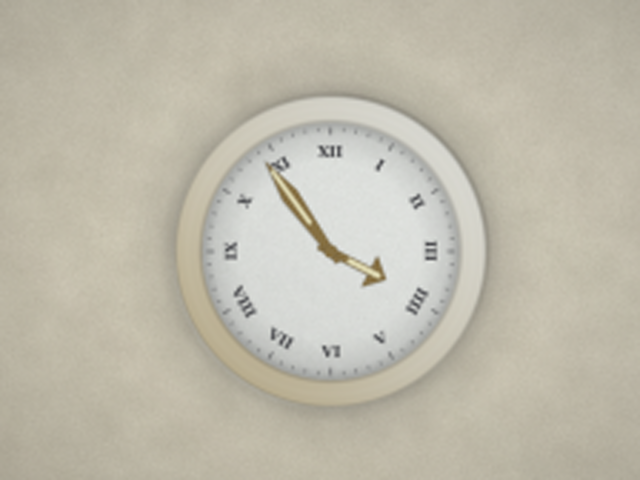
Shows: 3:54
